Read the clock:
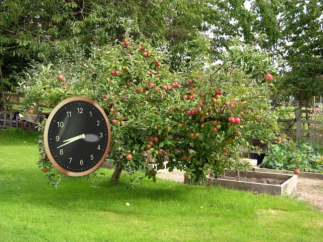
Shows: 8:42
